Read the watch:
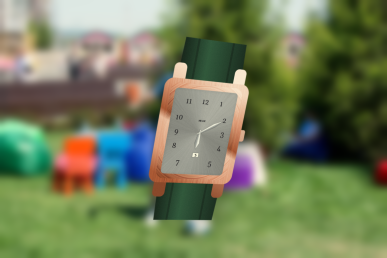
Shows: 6:10
